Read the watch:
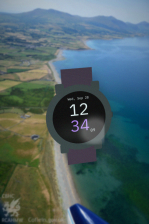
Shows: 12:34
